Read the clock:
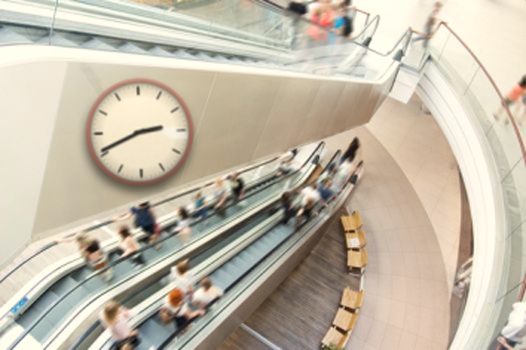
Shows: 2:41
